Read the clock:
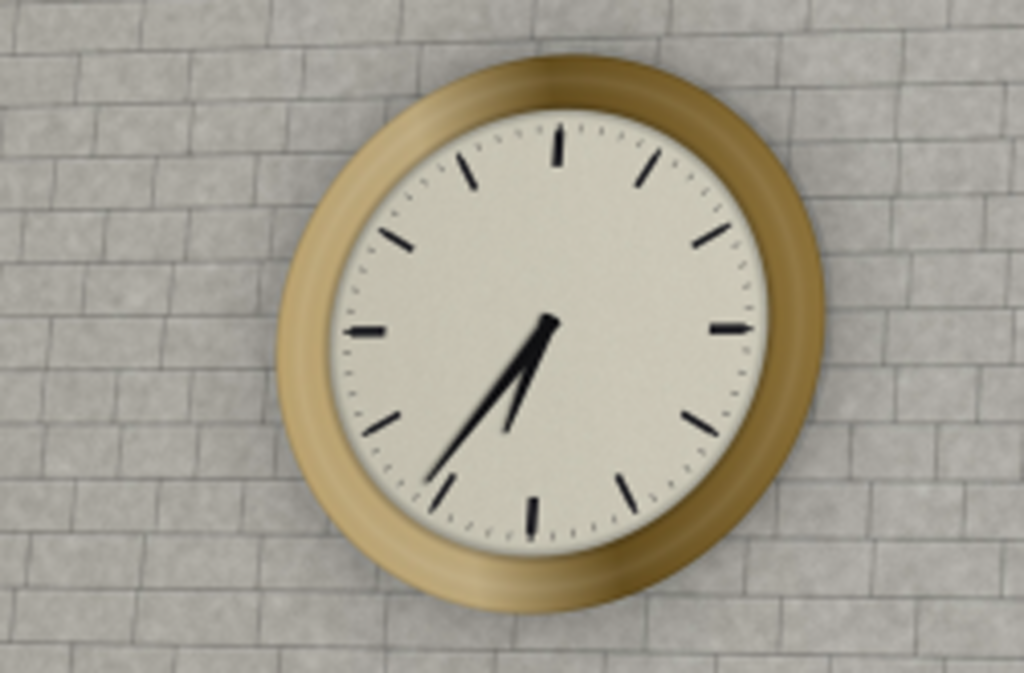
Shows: 6:36
